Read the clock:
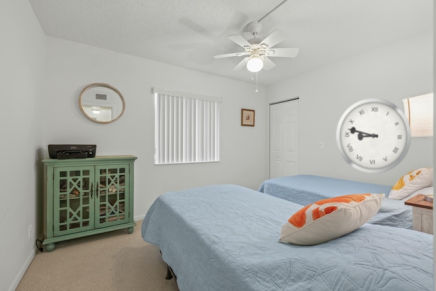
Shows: 8:47
